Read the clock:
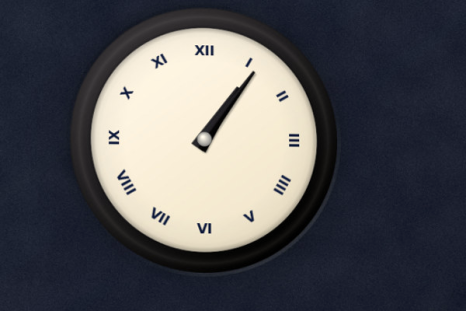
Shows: 1:06
